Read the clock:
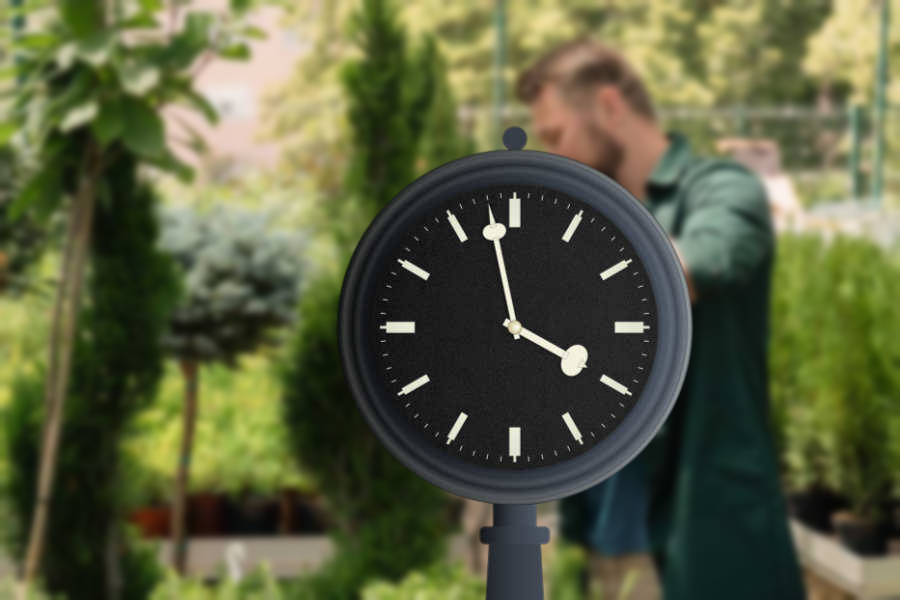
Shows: 3:58
